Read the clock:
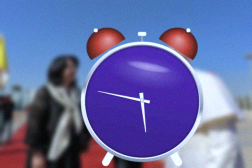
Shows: 5:47
